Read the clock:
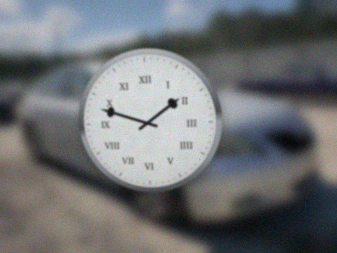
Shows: 1:48
